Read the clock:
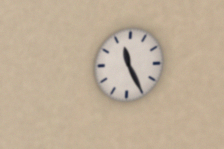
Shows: 11:25
